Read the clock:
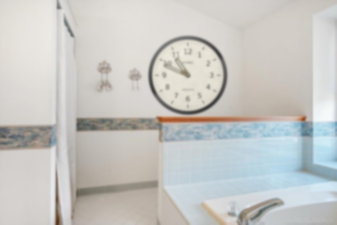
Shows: 10:49
